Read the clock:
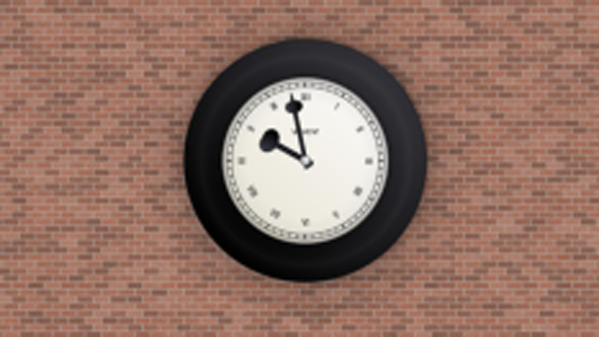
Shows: 9:58
